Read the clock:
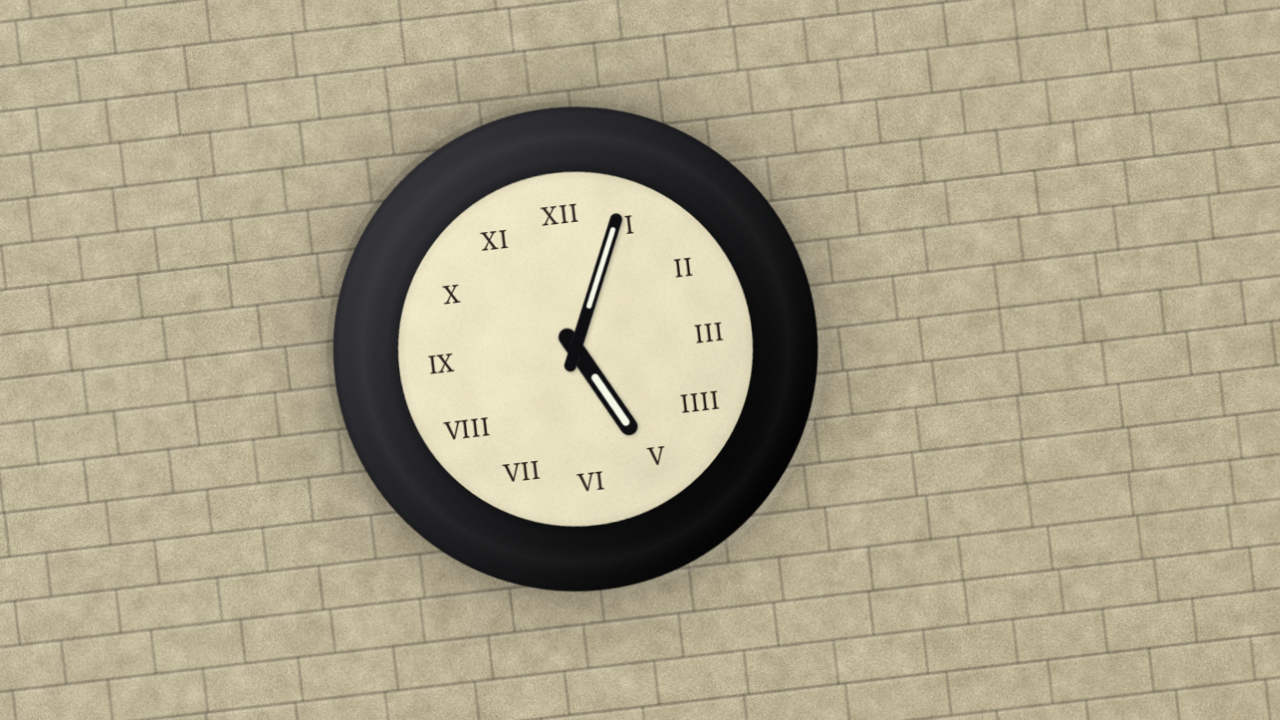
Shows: 5:04
